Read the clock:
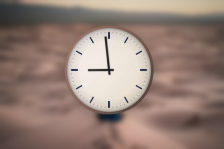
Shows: 8:59
